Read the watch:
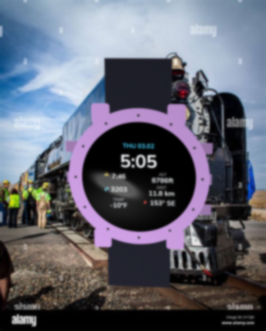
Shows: 5:05
